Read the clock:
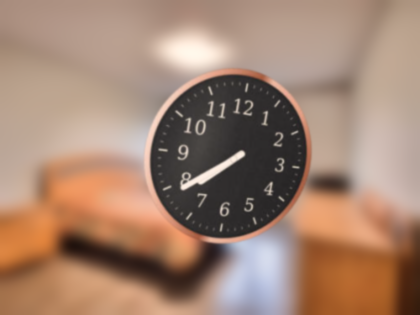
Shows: 7:39
